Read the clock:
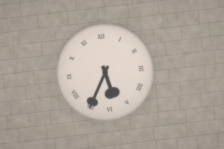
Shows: 5:35
